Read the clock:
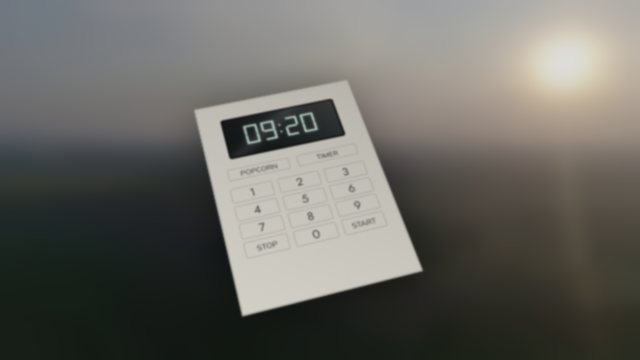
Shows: 9:20
